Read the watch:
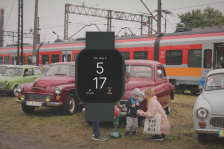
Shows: 5:17
